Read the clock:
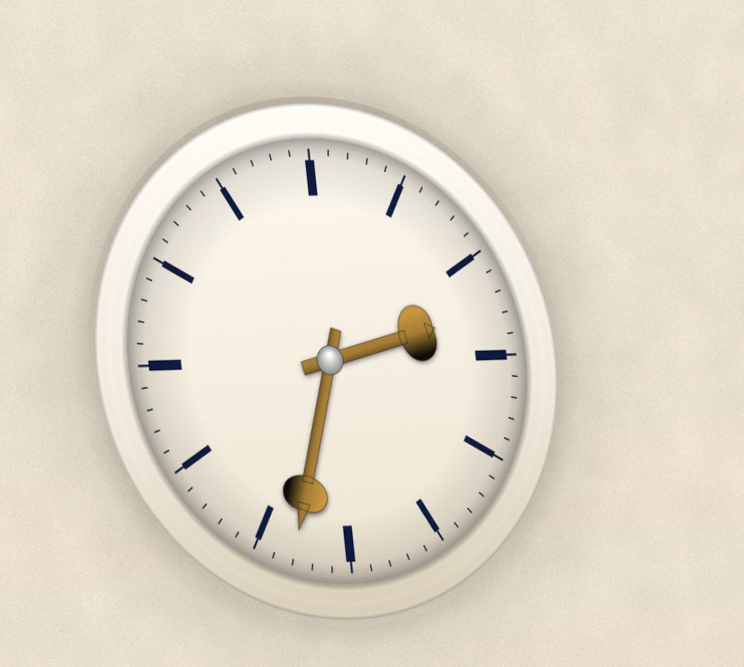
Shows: 2:33
